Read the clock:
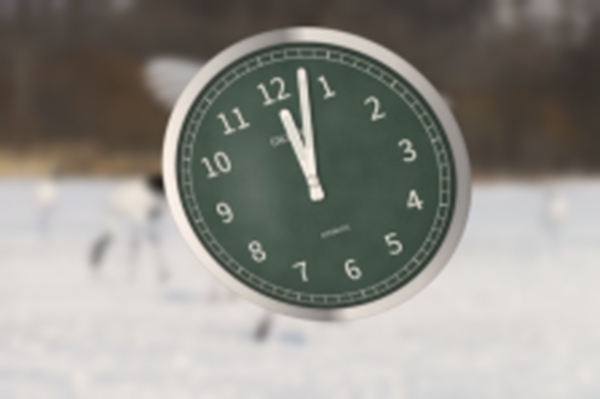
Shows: 12:03
